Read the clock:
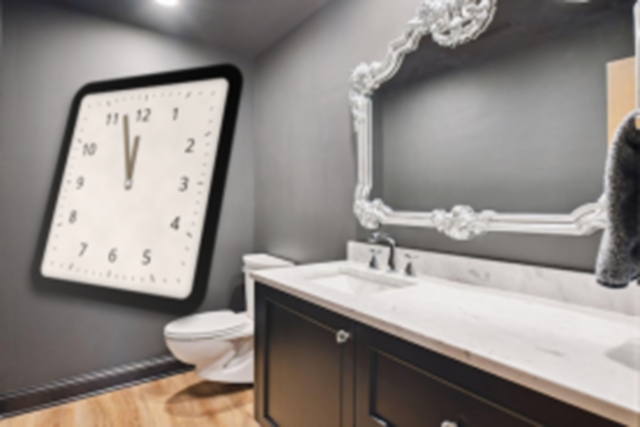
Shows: 11:57
